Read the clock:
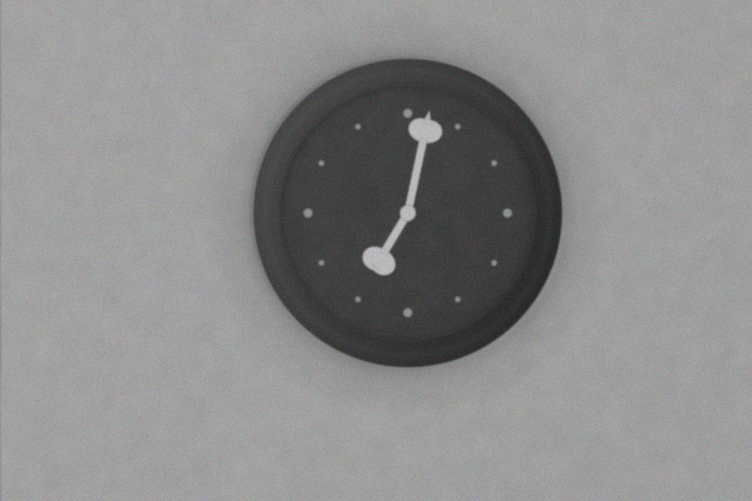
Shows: 7:02
